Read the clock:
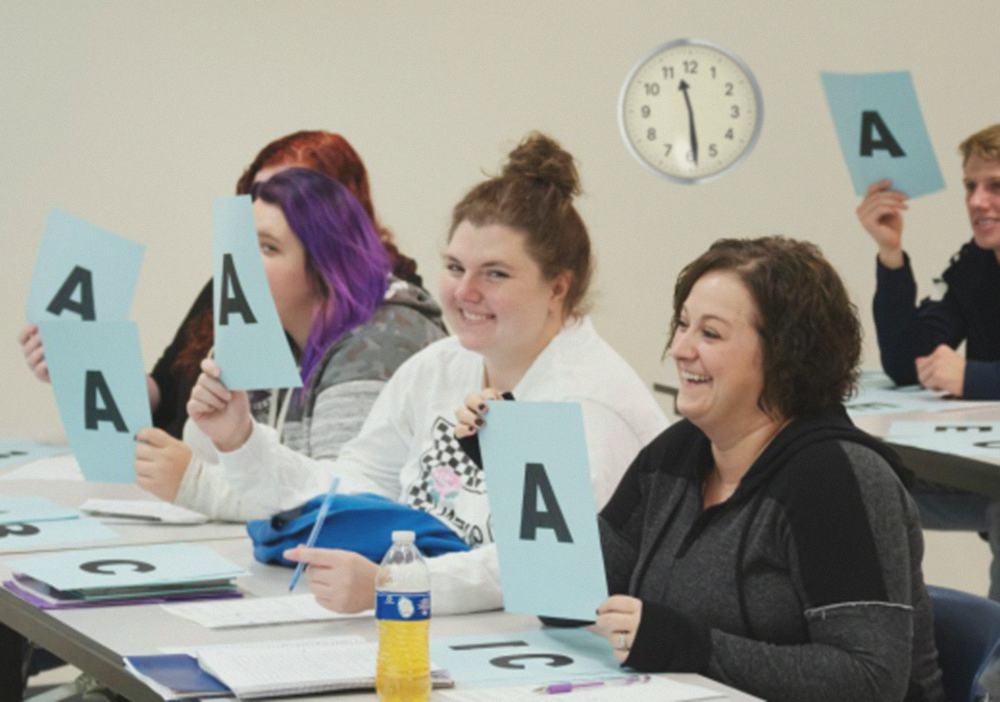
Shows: 11:29
